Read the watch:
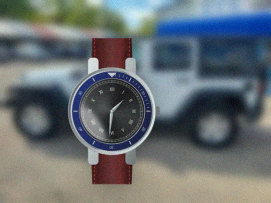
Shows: 1:31
